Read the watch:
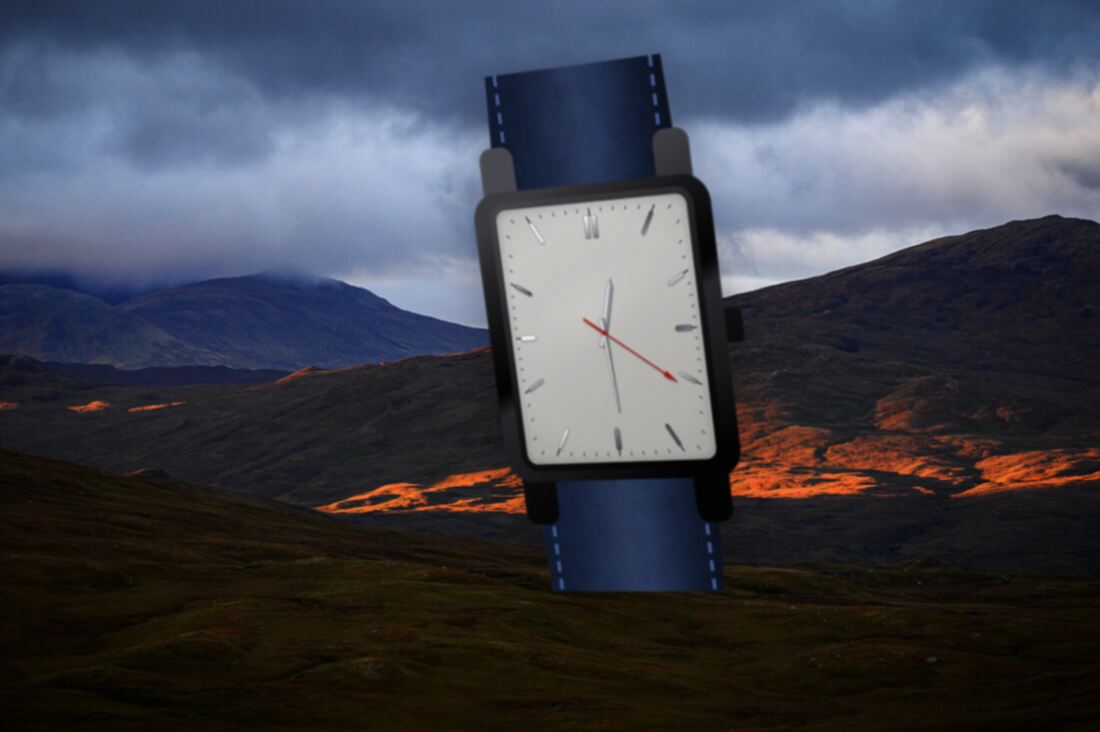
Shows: 12:29:21
